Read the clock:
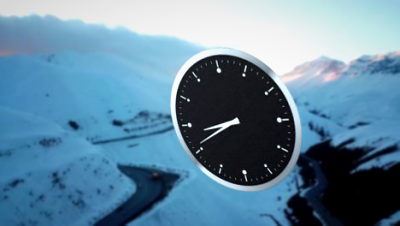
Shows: 8:41
